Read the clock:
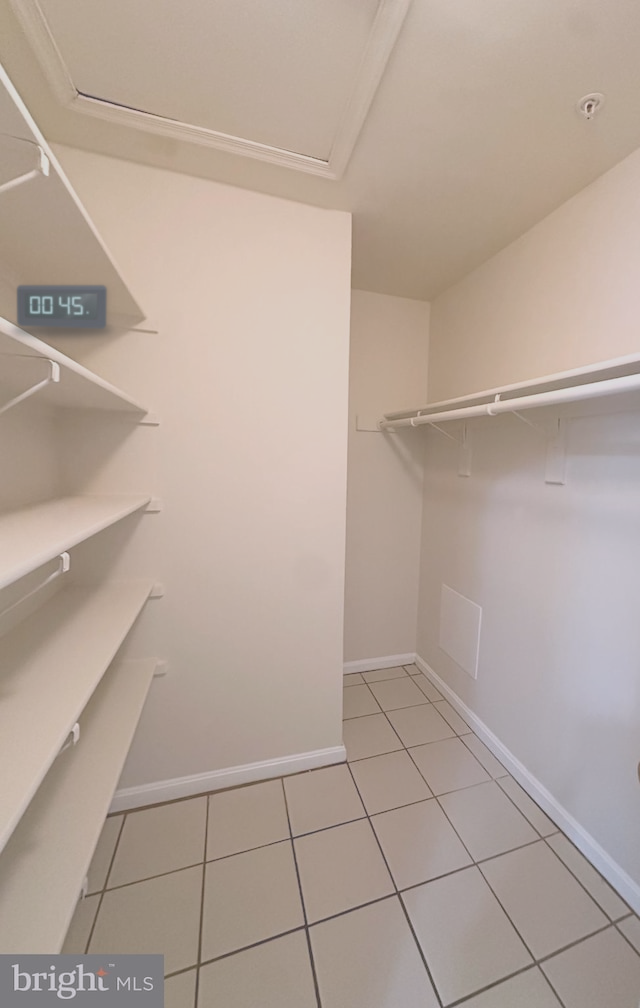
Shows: 0:45
